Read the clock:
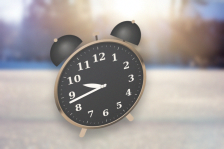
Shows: 9:43
